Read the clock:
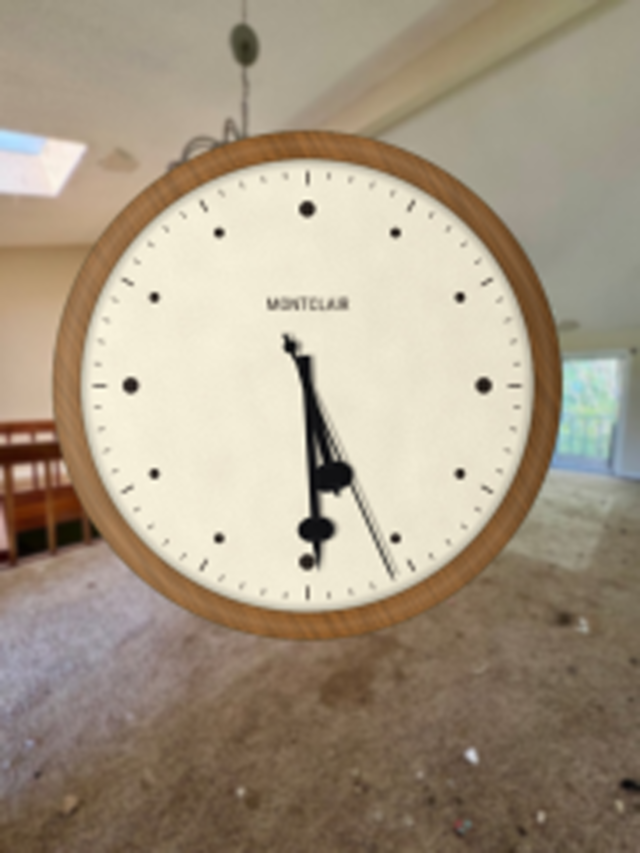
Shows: 5:29:26
